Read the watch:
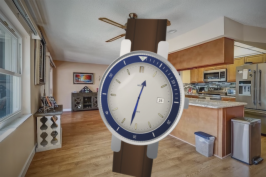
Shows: 12:32
